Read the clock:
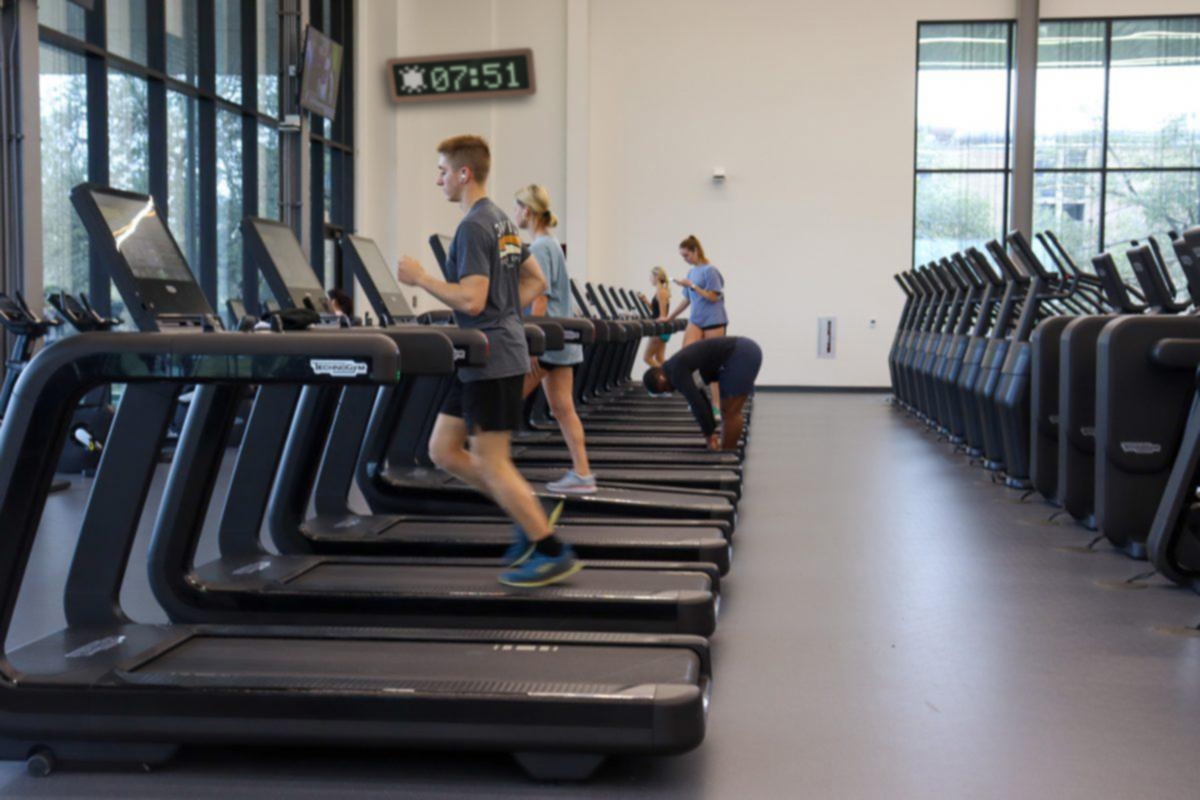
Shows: 7:51
